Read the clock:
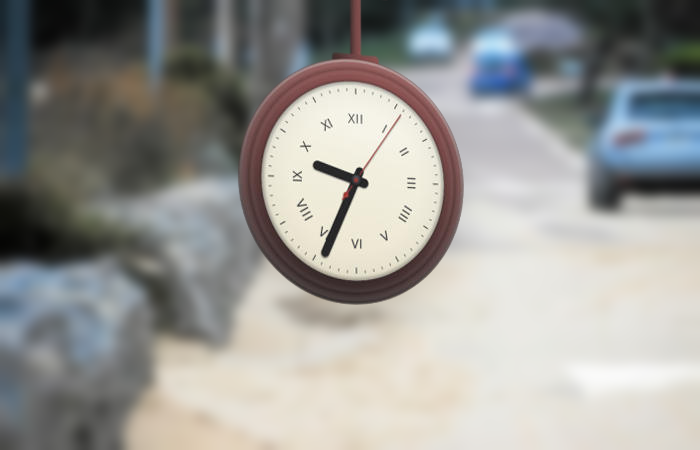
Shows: 9:34:06
